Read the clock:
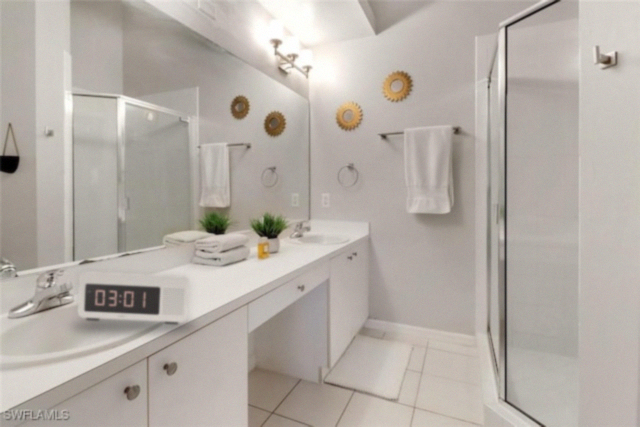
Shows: 3:01
